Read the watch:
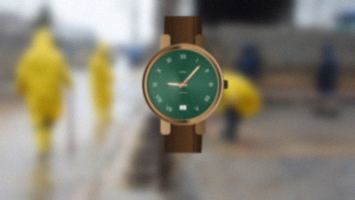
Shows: 9:07
